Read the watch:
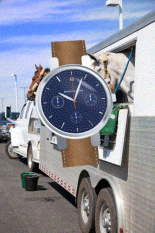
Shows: 10:04
